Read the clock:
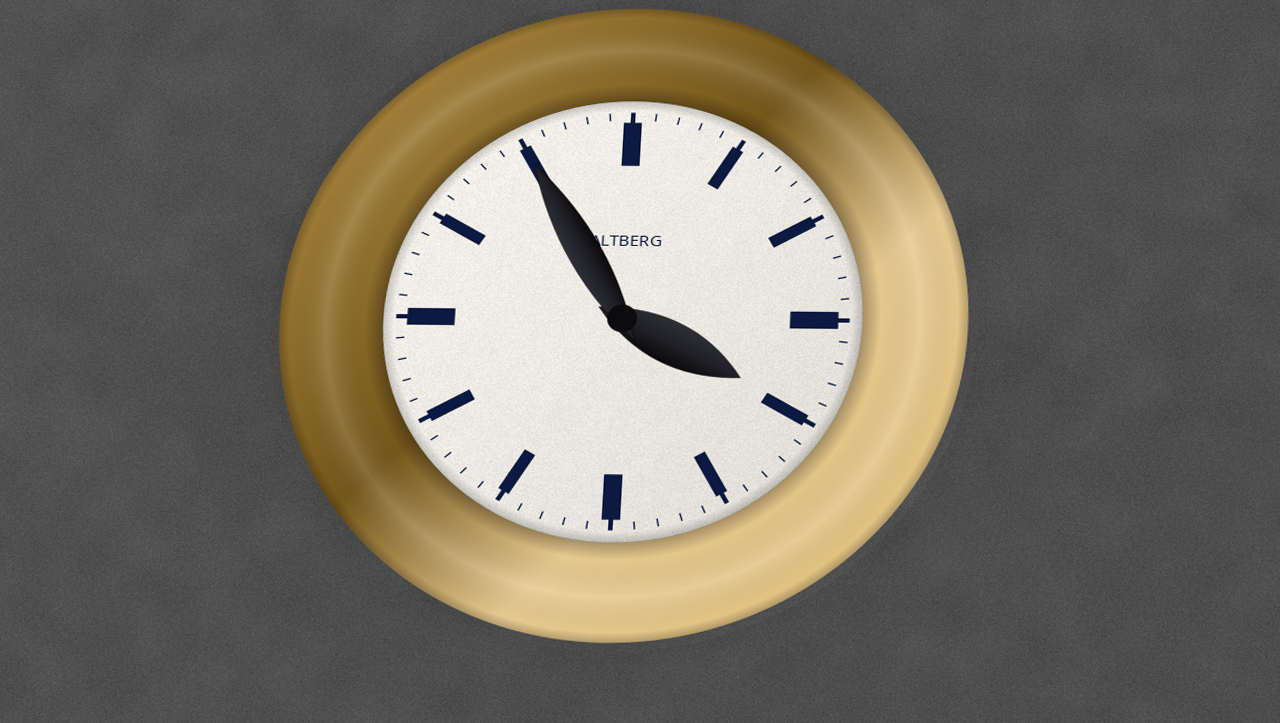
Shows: 3:55
